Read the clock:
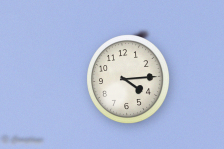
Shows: 4:15
